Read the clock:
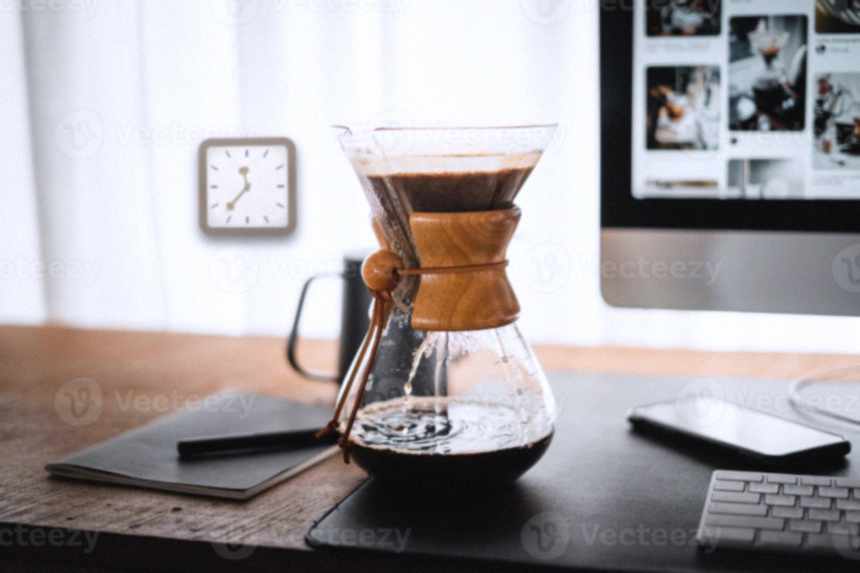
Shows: 11:37
